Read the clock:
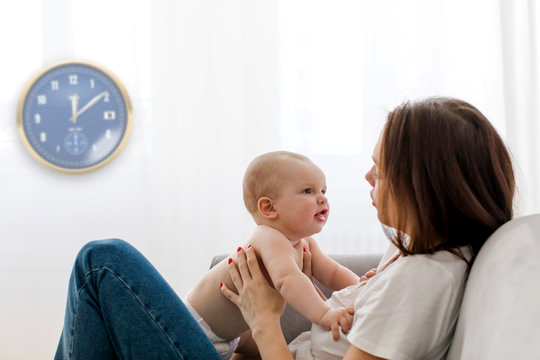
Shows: 12:09
